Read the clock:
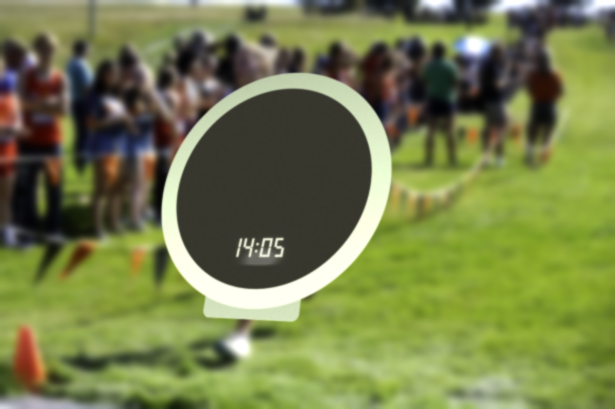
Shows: 14:05
